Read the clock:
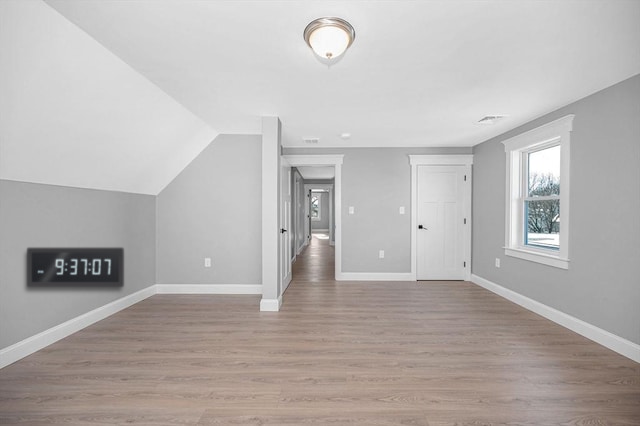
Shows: 9:37:07
